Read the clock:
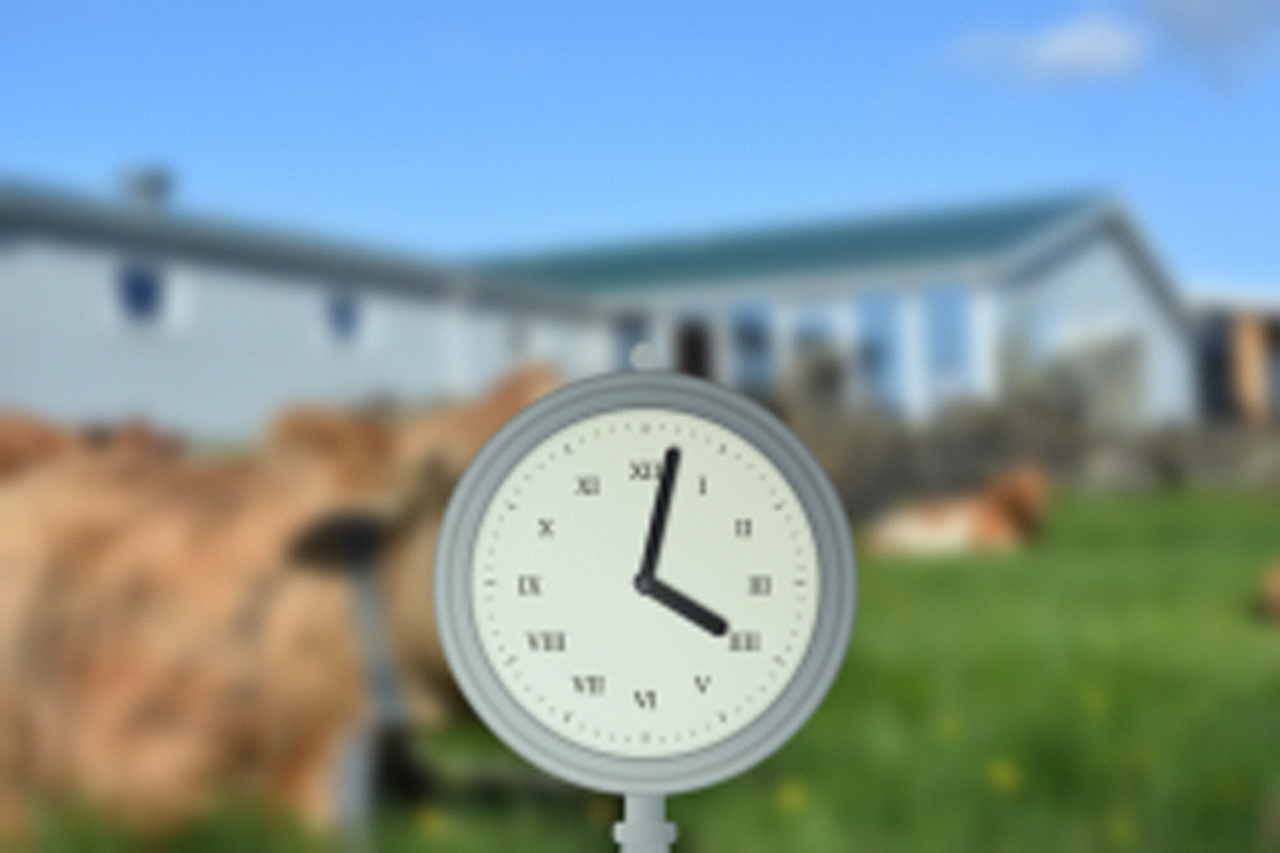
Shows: 4:02
